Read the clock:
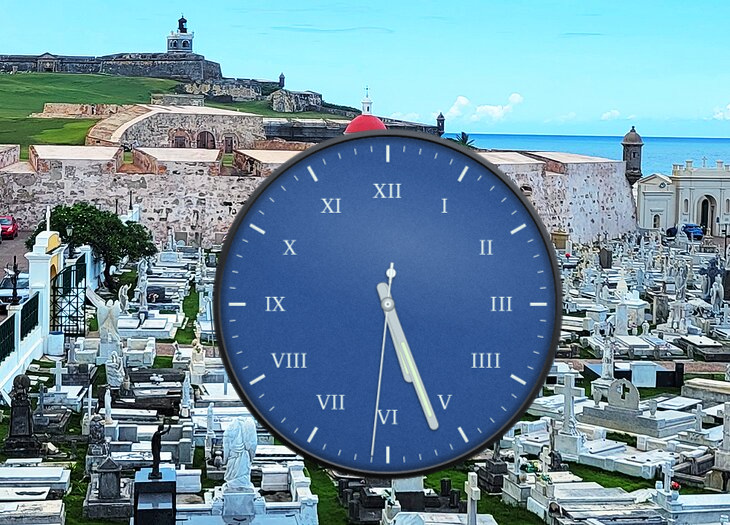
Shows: 5:26:31
